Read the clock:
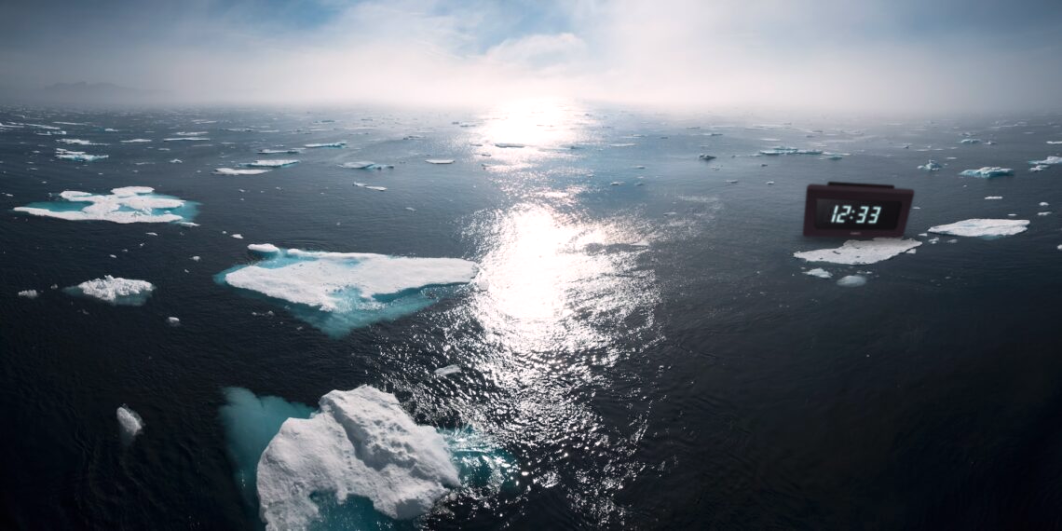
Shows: 12:33
